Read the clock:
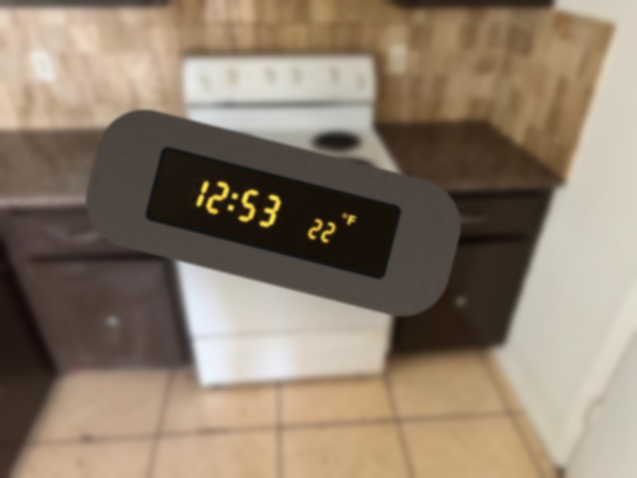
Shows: 12:53
